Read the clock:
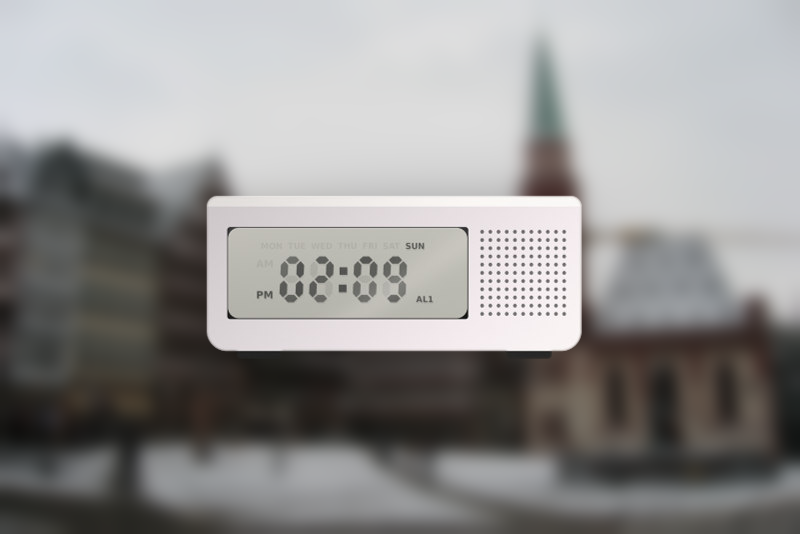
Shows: 2:09
